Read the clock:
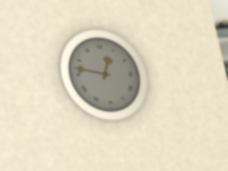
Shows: 12:47
